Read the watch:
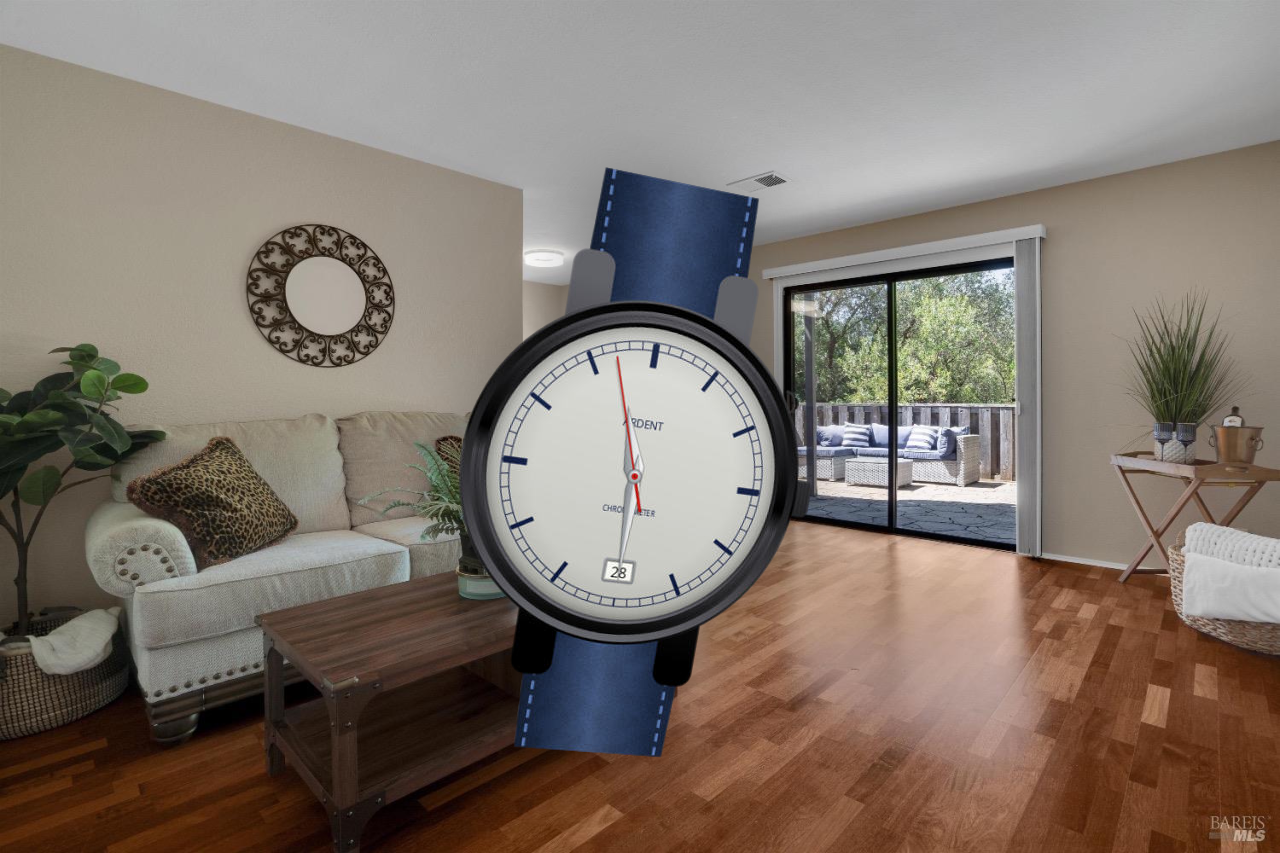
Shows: 11:29:57
